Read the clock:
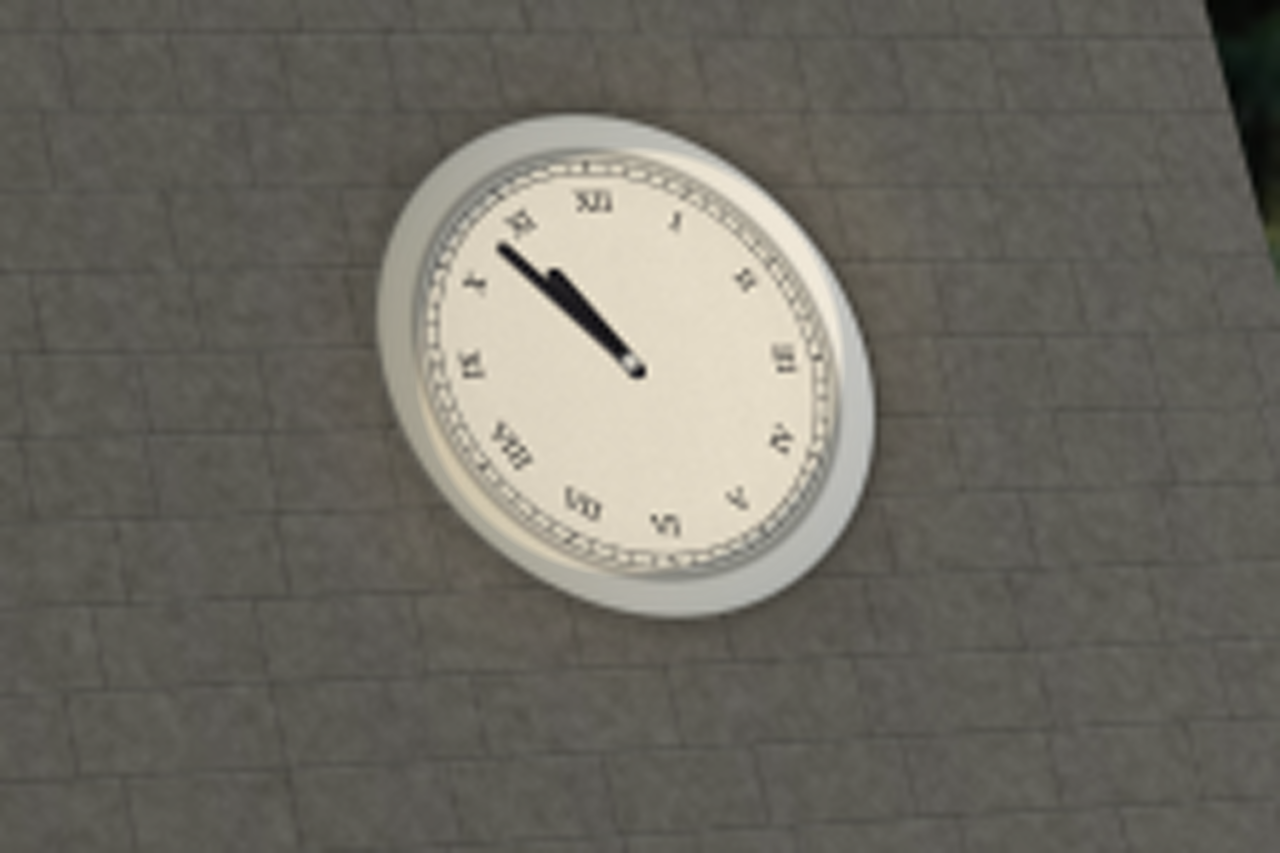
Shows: 10:53
